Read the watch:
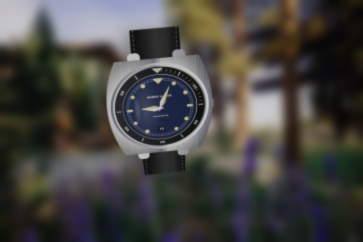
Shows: 9:04
